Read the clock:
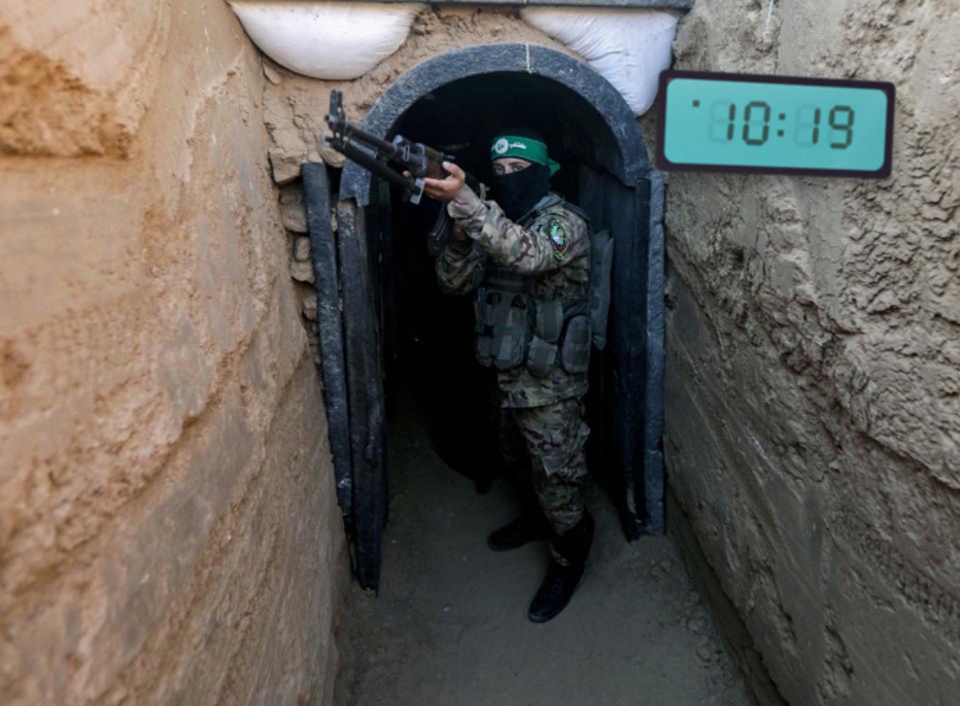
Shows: 10:19
